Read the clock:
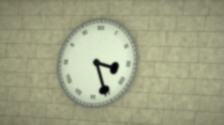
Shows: 3:26
